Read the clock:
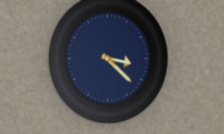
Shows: 3:22
